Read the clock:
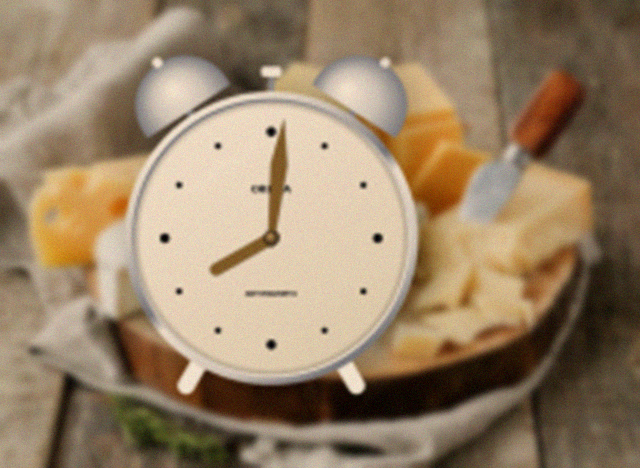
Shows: 8:01
